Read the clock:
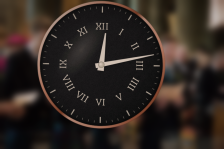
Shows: 12:13
